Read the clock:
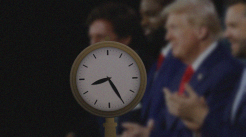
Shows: 8:25
